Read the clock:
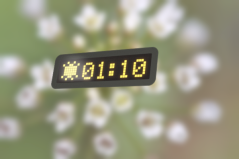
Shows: 1:10
